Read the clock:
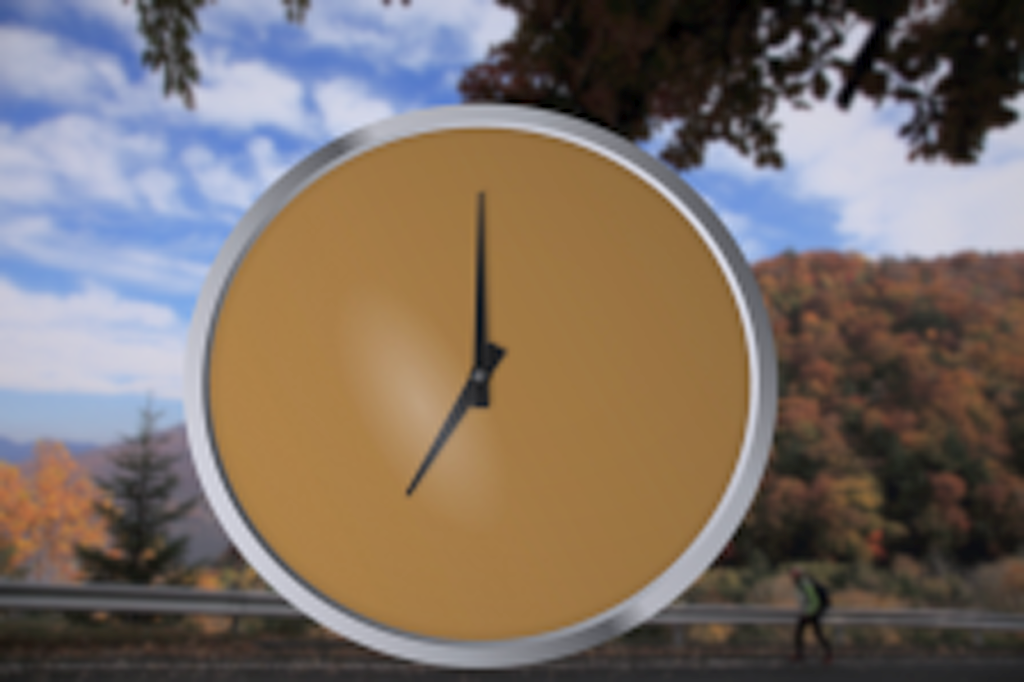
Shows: 7:00
